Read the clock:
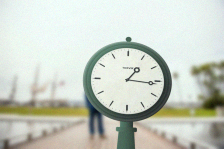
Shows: 1:16
